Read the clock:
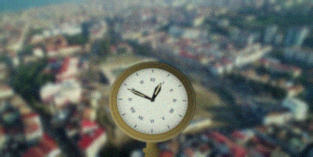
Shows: 12:49
